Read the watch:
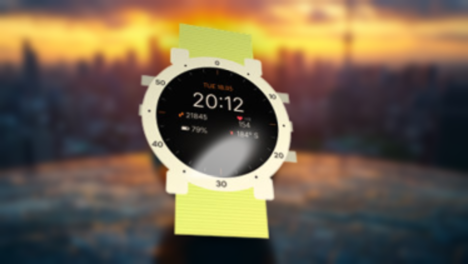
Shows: 20:12
